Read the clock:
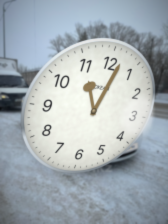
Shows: 11:02
